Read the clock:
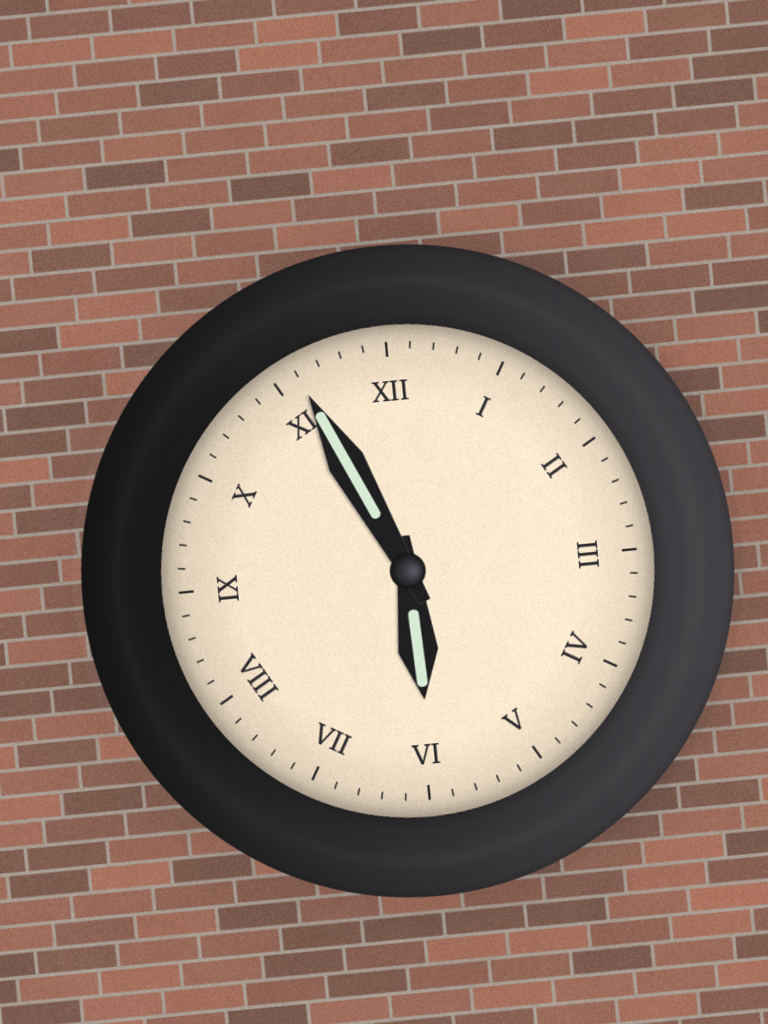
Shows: 5:56
